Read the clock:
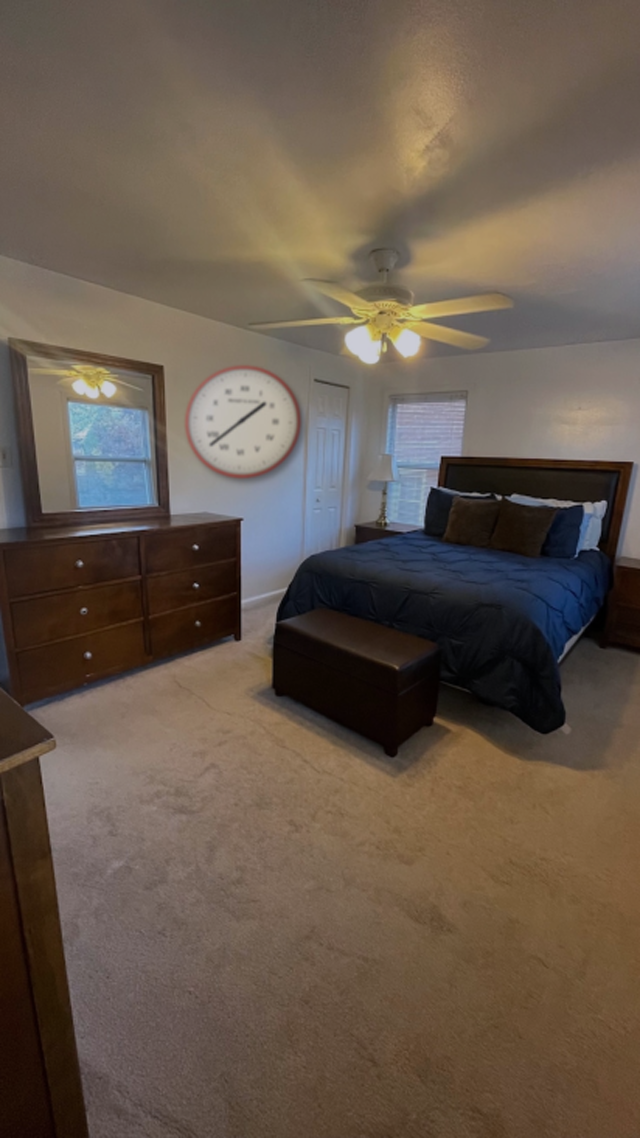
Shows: 1:38
